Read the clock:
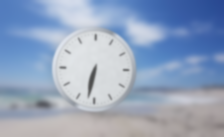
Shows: 6:32
